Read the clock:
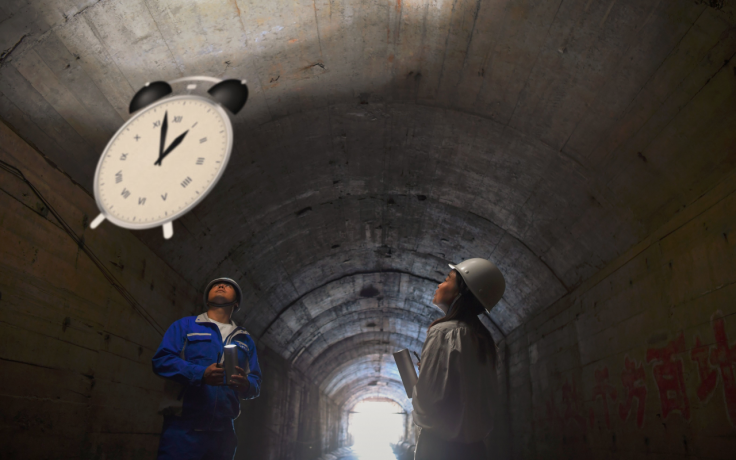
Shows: 12:57
